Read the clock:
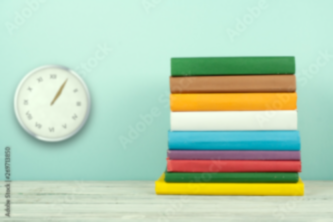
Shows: 1:05
